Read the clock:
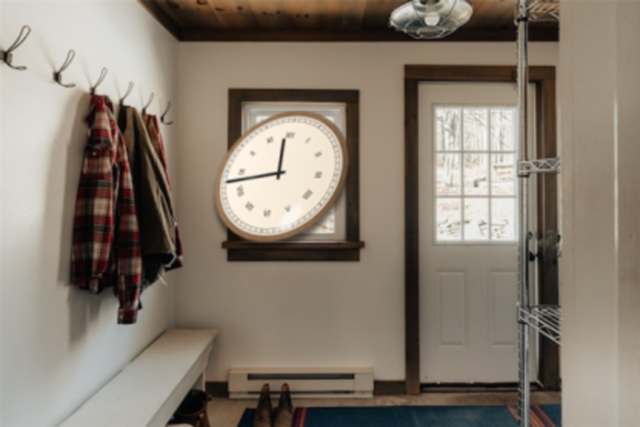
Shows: 11:43
